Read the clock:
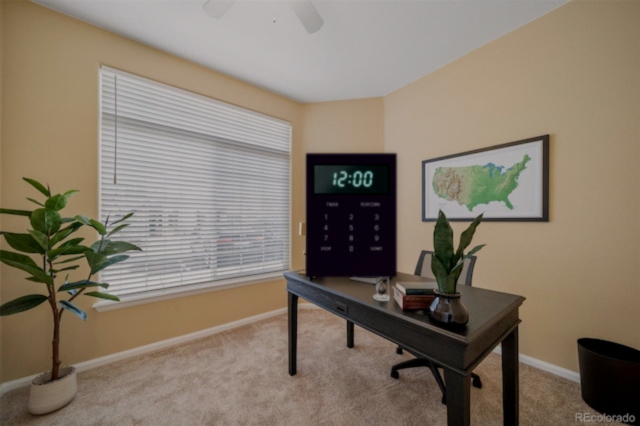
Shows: 12:00
